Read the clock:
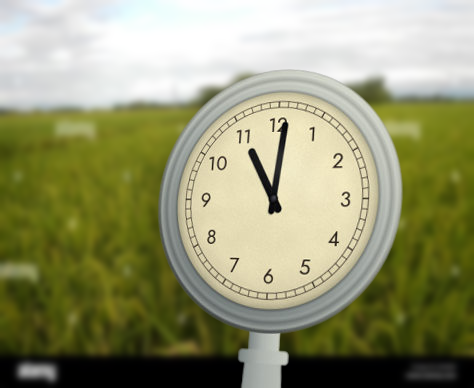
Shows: 11:01
